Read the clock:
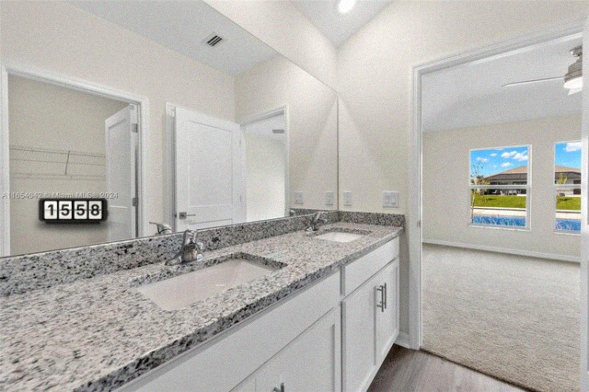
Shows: 15:58
